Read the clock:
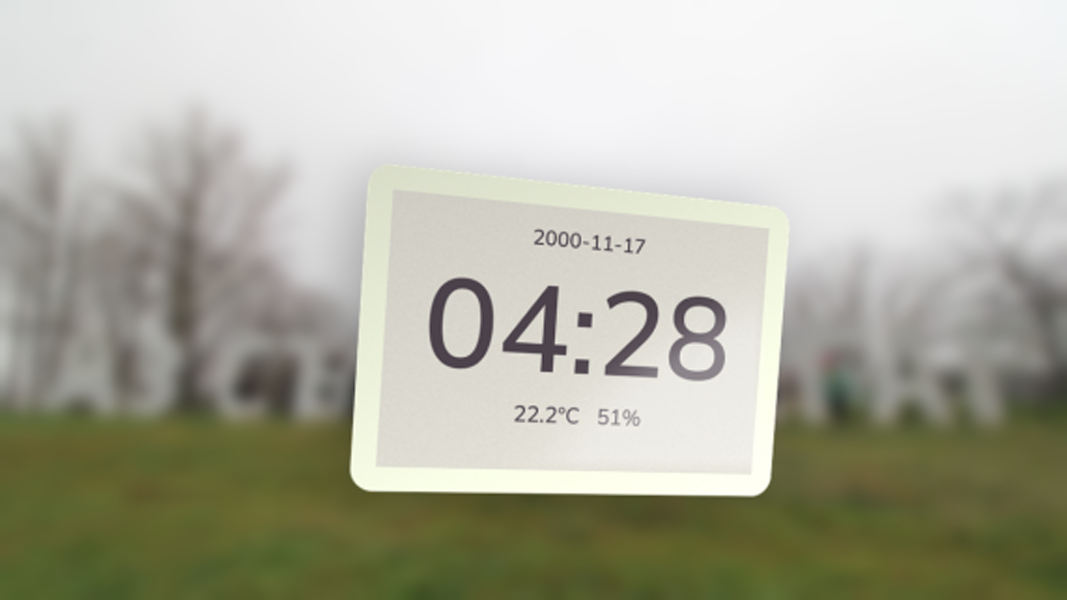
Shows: 4:28
